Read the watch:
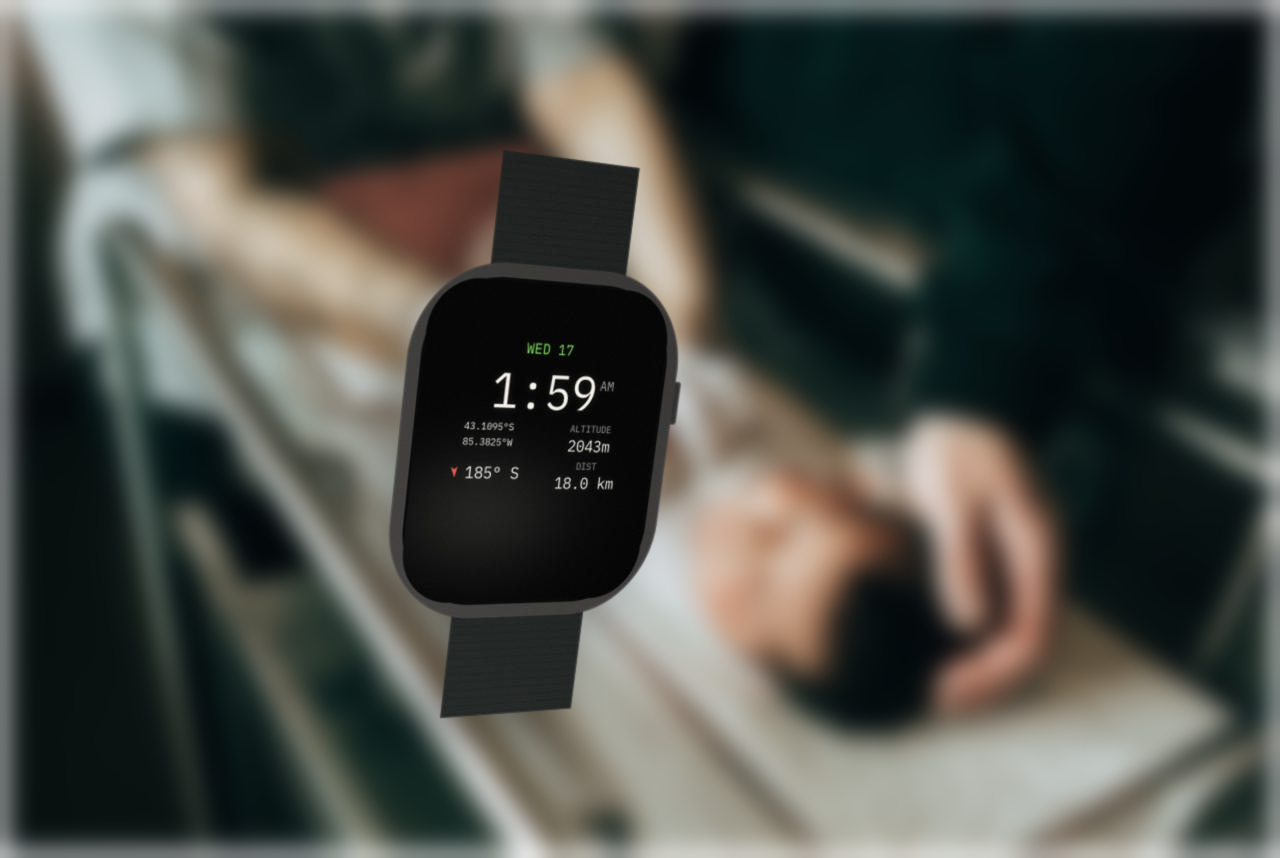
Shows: 1:59
